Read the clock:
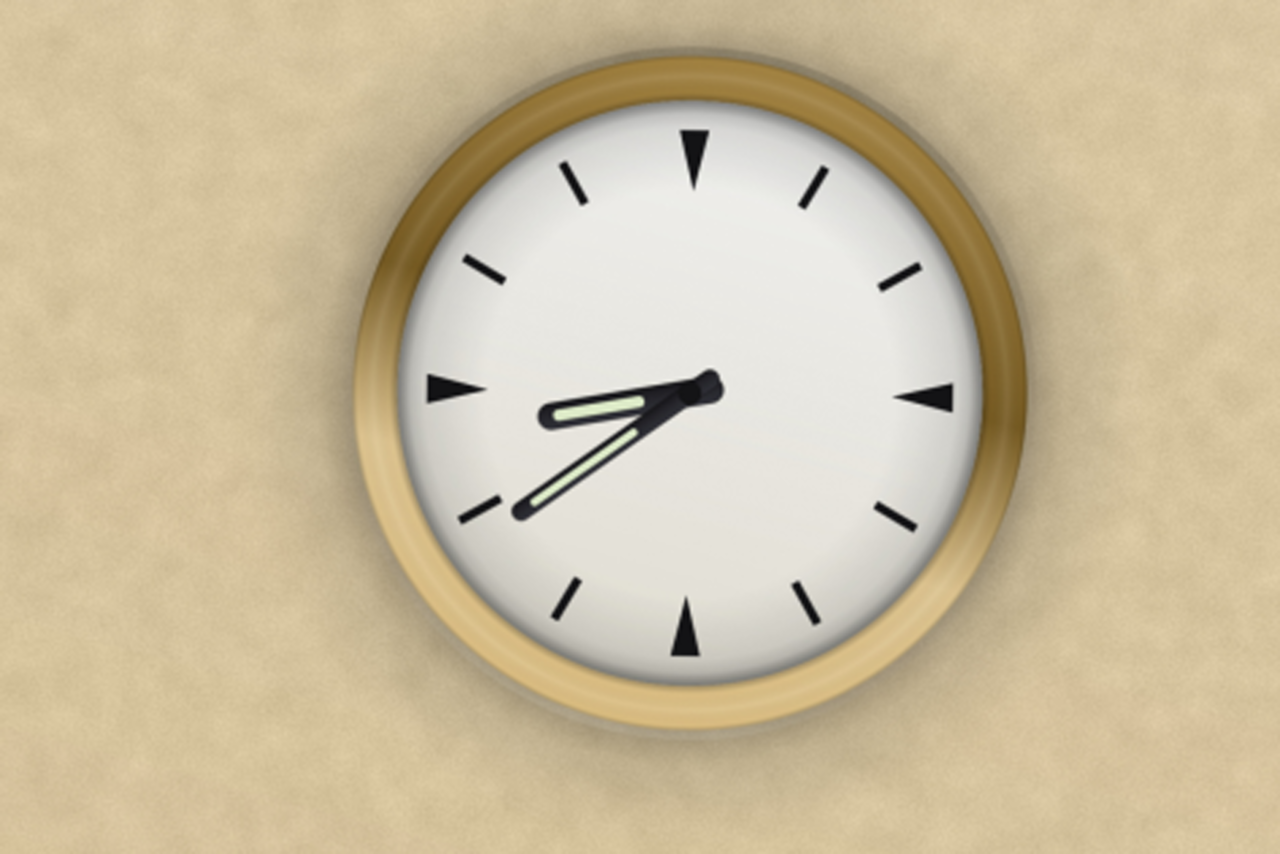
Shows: 8:39
